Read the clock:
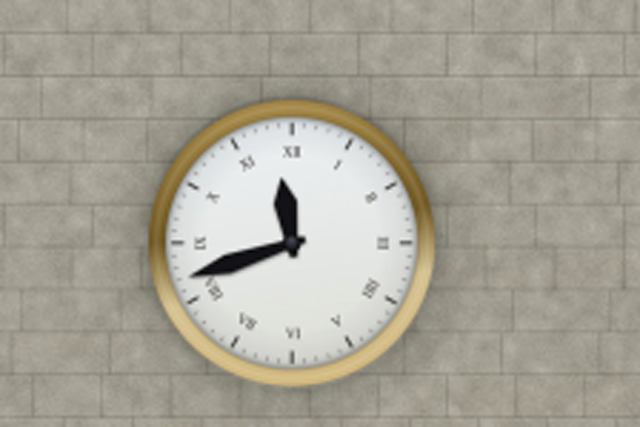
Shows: 11:42
